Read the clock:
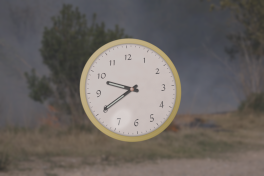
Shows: 9:40
